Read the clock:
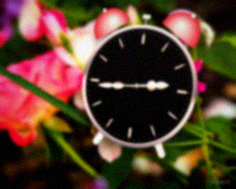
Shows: 2:44
